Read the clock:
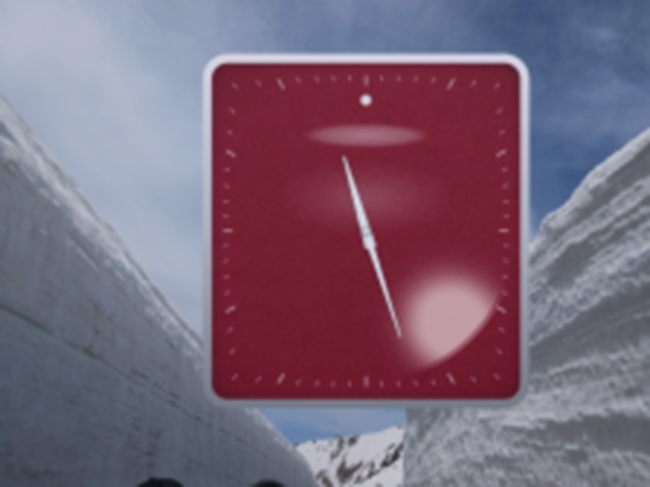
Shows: 11:27
